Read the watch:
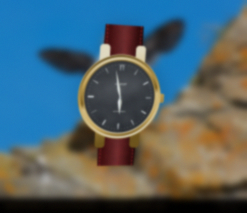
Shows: 5:58
